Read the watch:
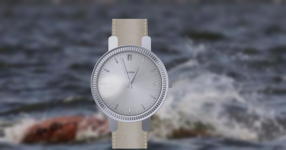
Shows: 12:57
